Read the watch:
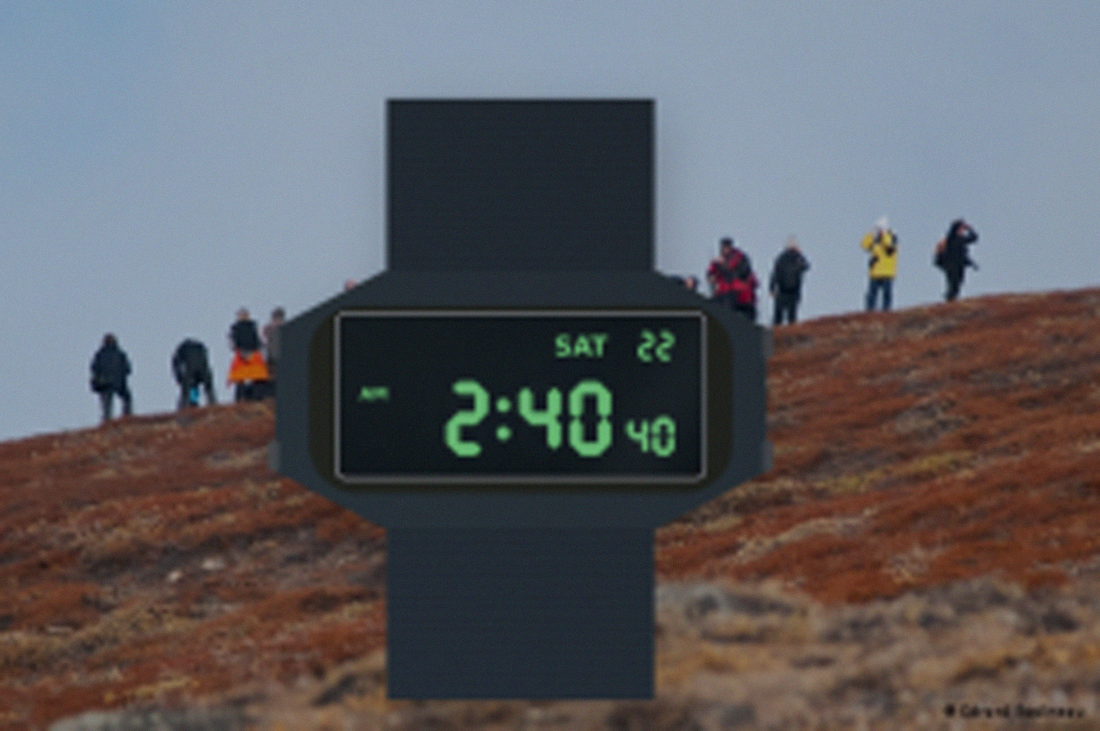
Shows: 2:40:40
